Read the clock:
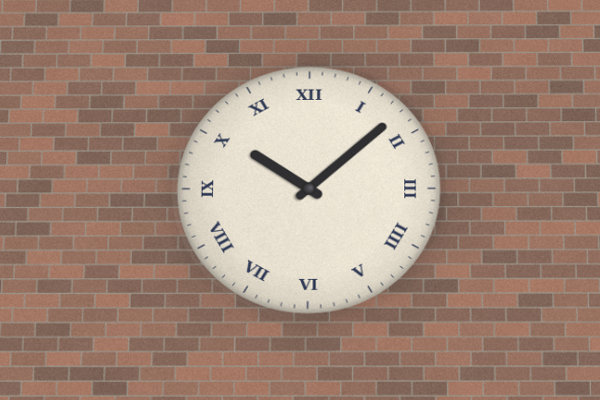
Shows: 10:08
